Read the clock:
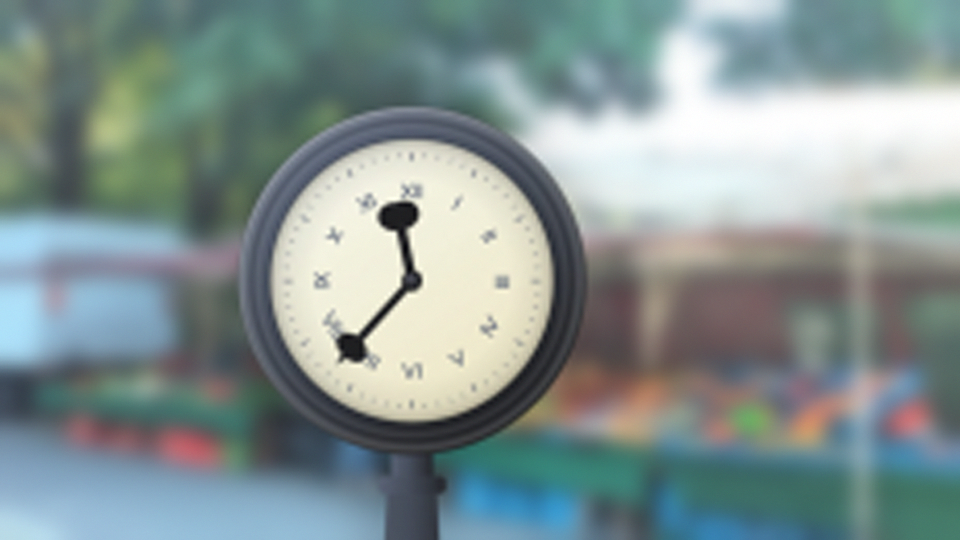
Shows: 11:37
